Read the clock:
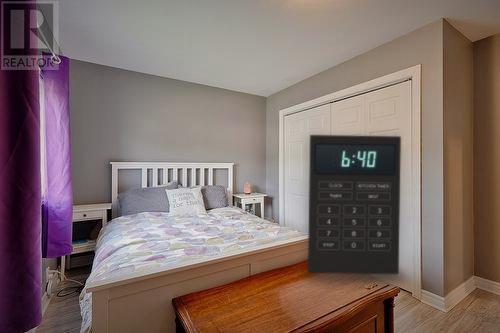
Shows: 6:40
